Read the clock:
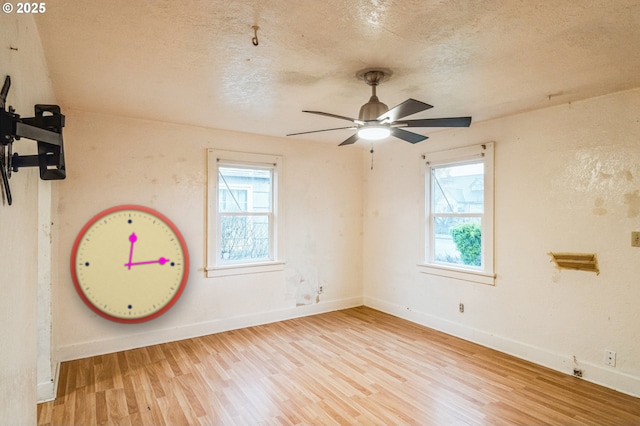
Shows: 12:14
